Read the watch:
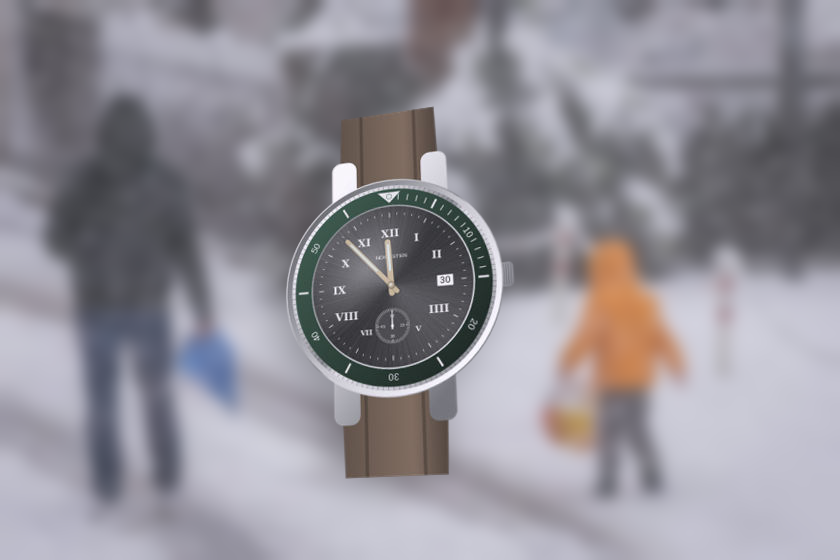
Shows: 11:53
